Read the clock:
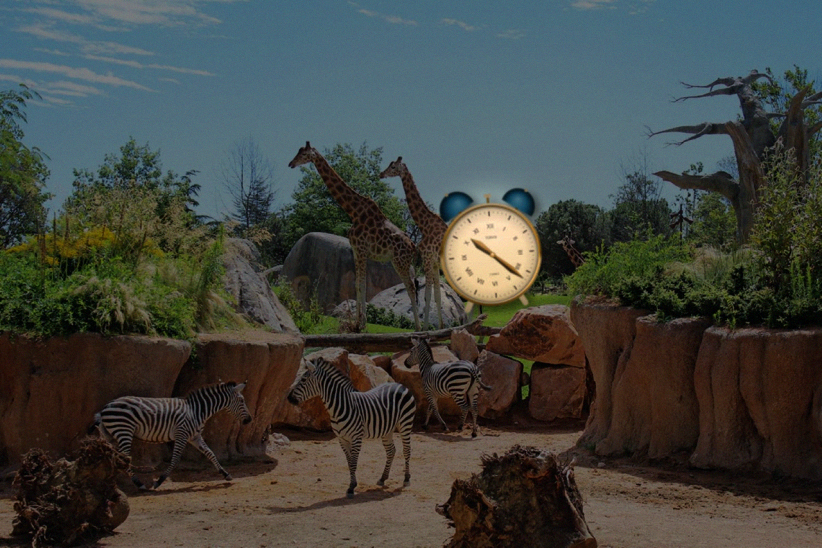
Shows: 10:22
